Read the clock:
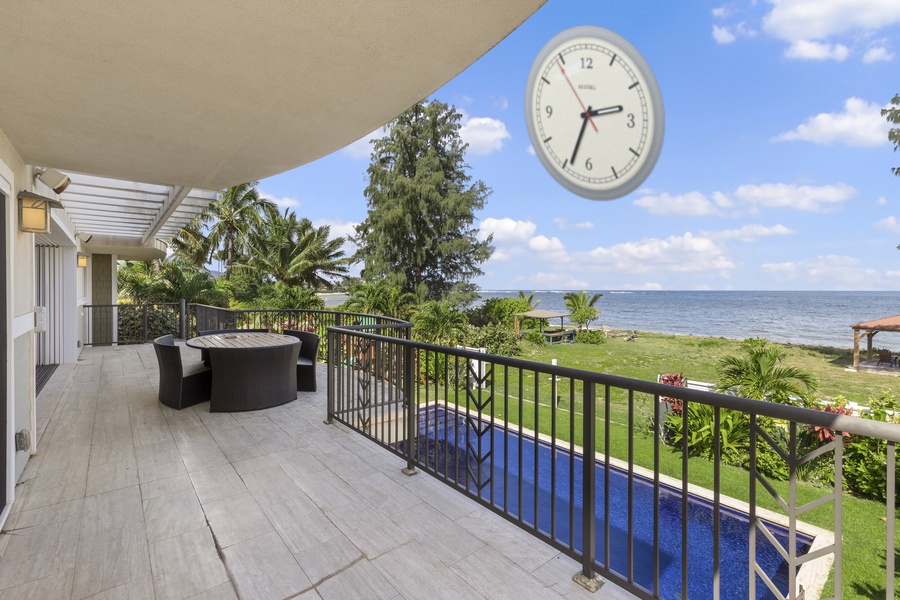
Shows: 2:33:54
